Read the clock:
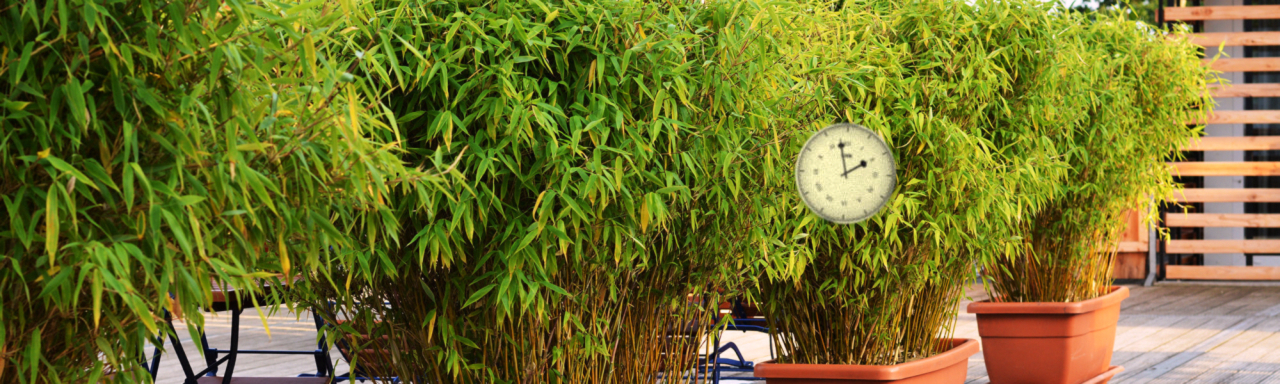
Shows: 1:58
